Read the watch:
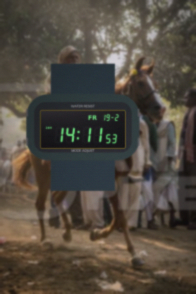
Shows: 14:11
